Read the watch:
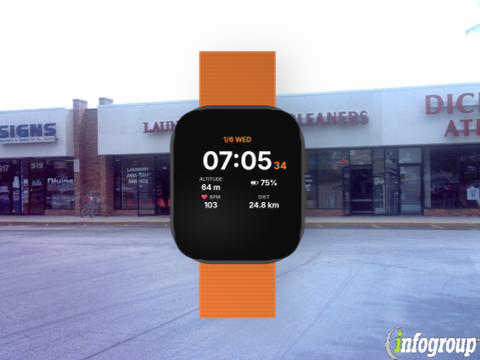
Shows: 7:05:34
